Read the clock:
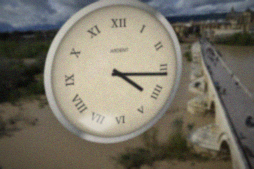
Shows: 4:16
